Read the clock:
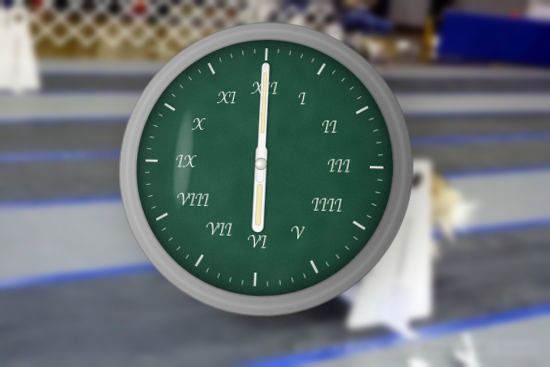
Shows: 6:00
